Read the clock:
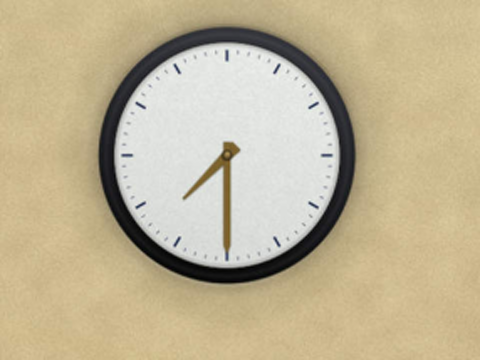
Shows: 7:30
